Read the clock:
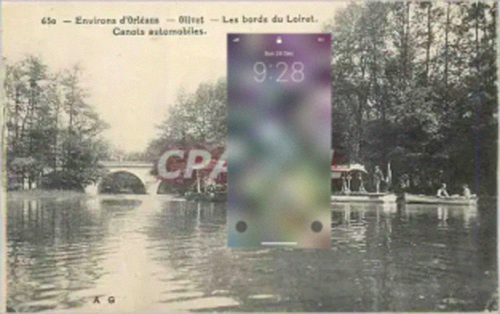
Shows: 9:28
